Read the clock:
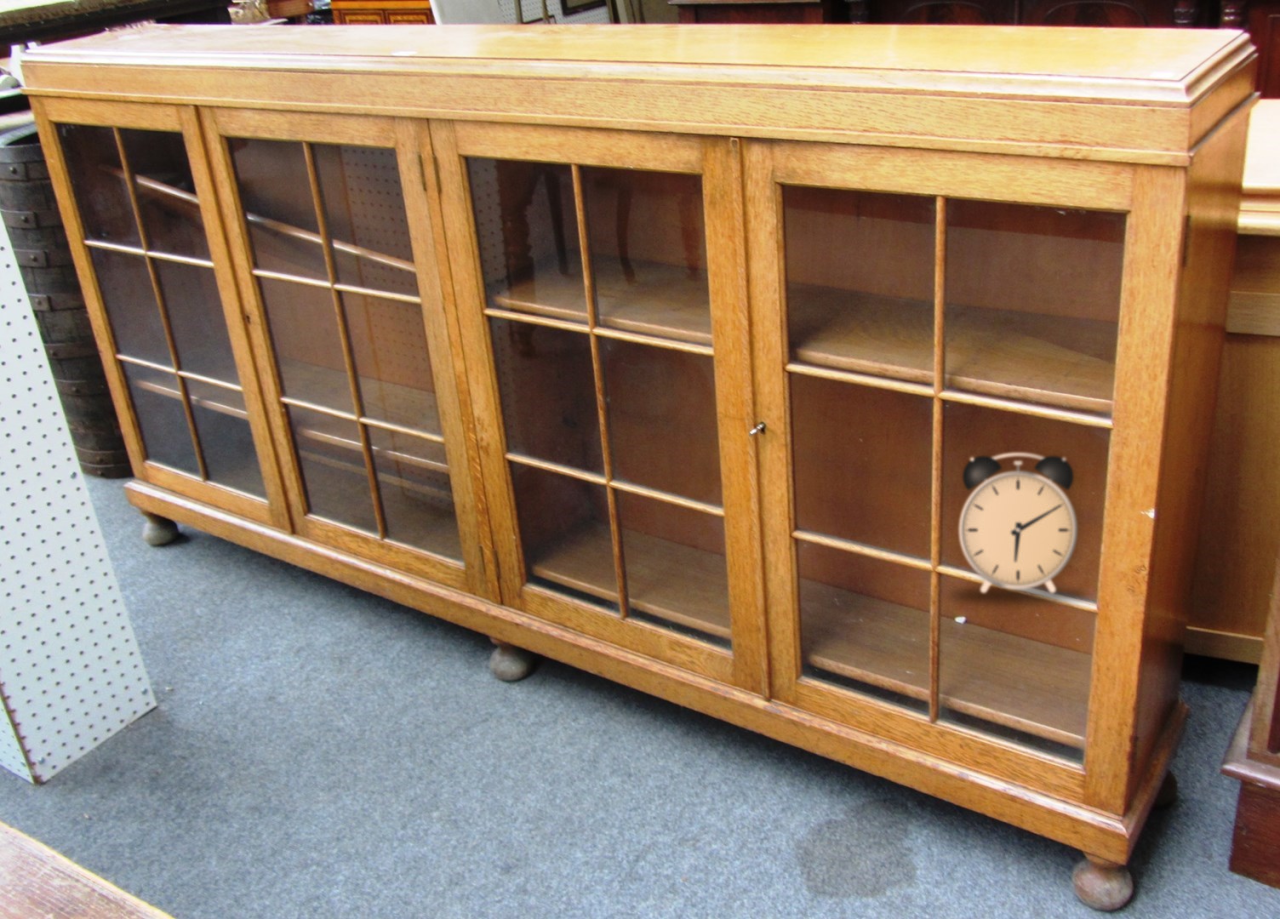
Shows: 6:10
